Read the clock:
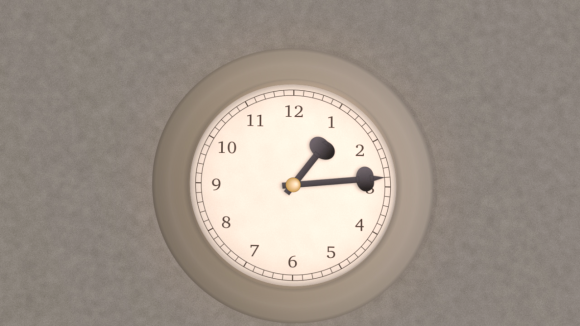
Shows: 1:14
